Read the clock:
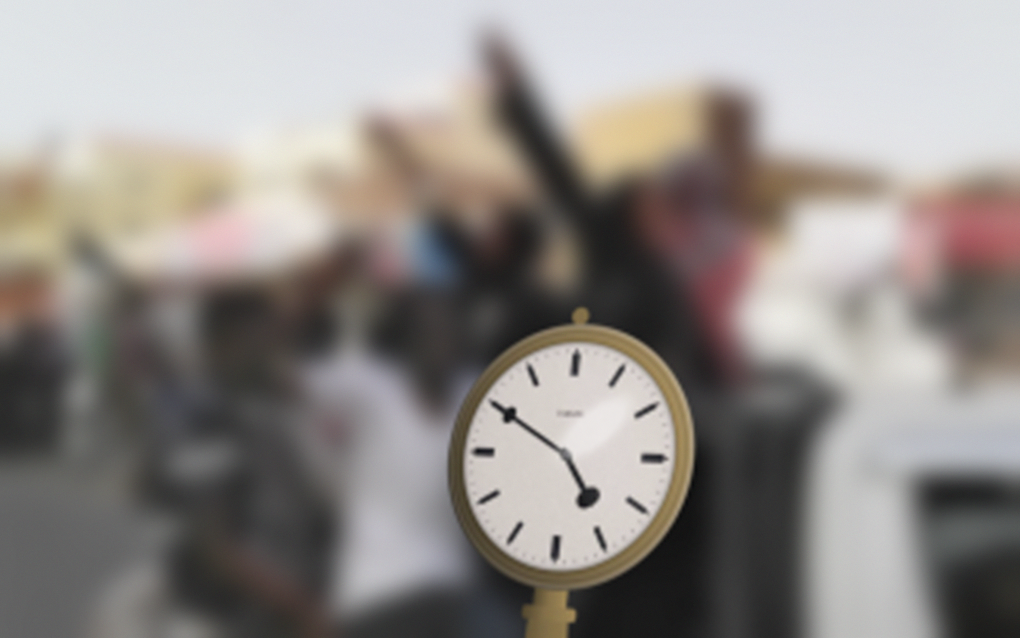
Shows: 4:50
